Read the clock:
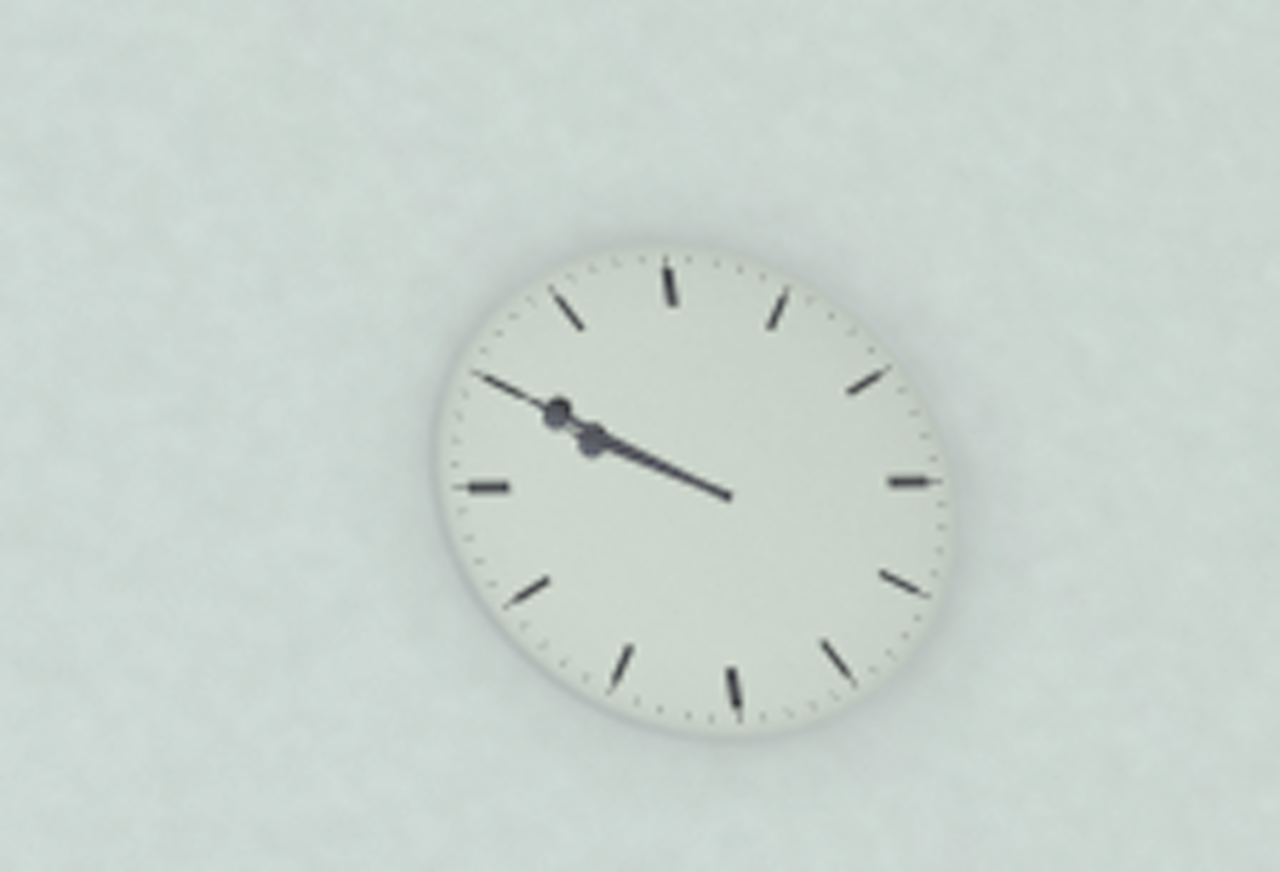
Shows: 9:50
